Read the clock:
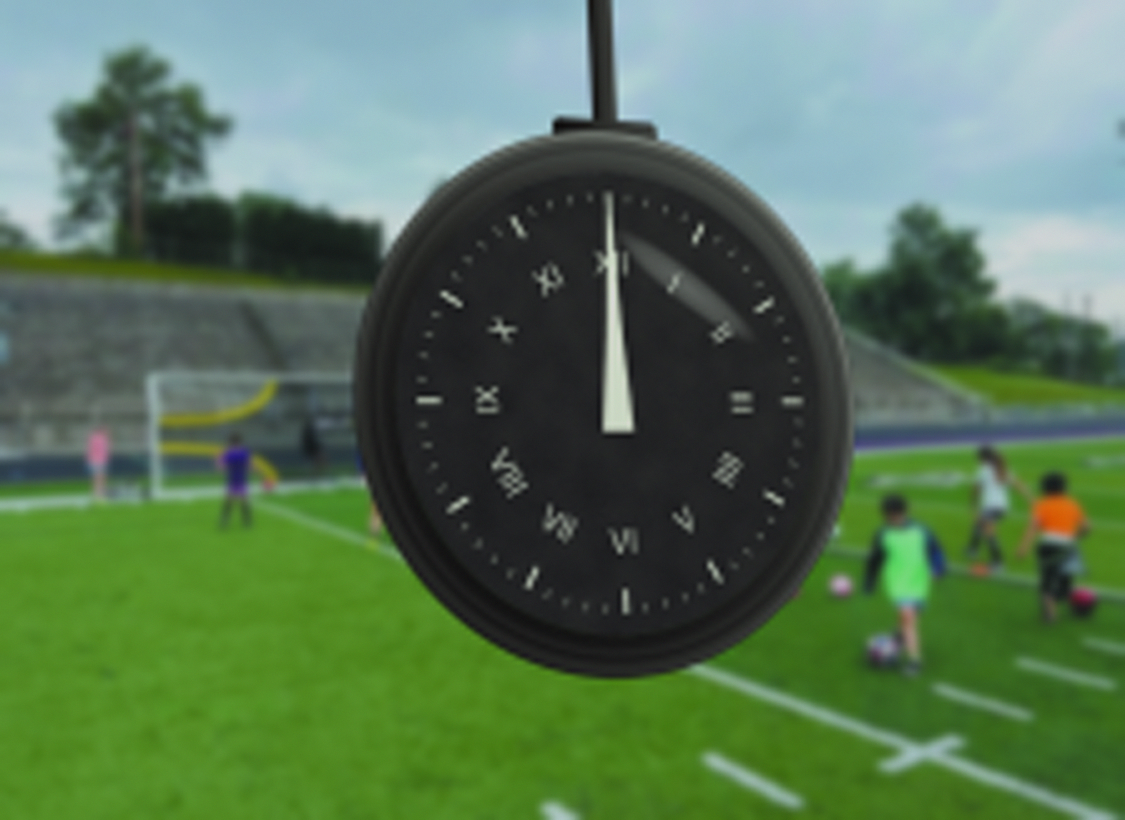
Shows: 12:00
